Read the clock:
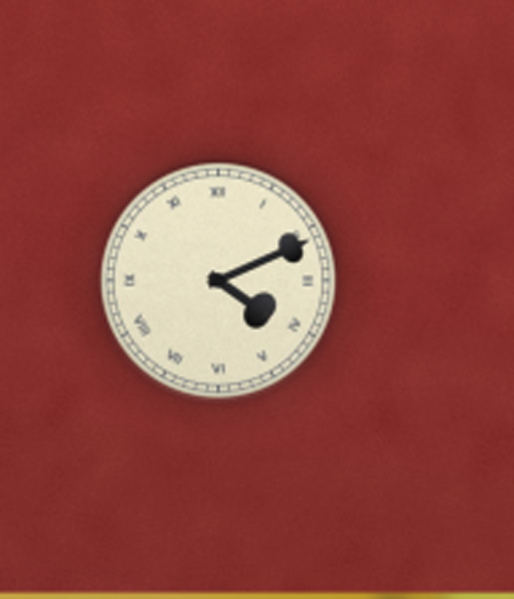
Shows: 4:11
